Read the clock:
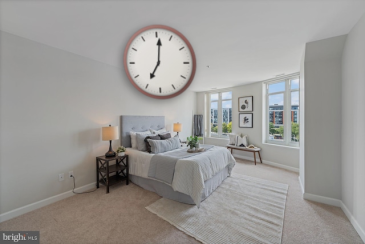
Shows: 7:01
